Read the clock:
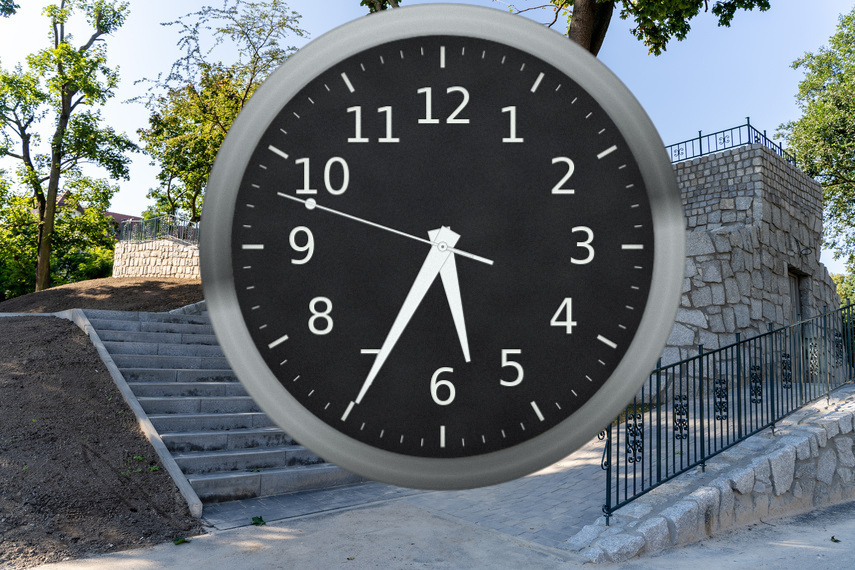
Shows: 5:34:48
